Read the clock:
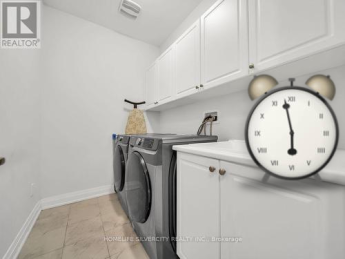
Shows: 5:58
